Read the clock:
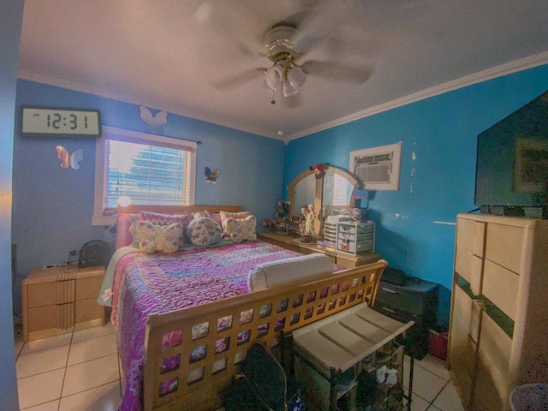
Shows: 12:31
